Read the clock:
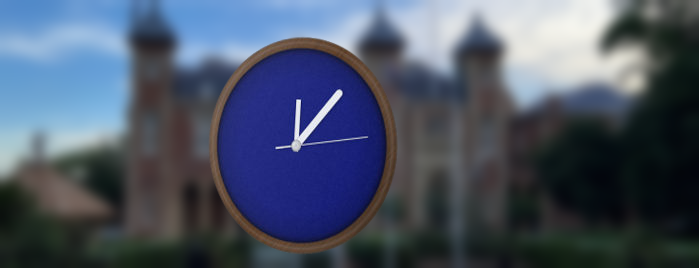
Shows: 12:07:14
